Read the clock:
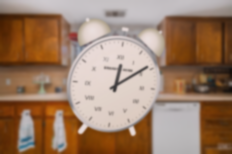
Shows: 12:09
